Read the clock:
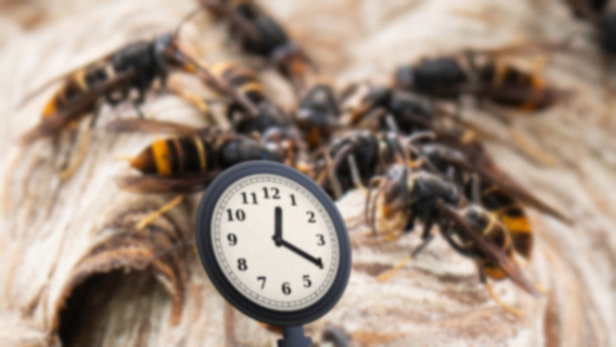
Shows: 12:20
